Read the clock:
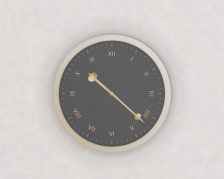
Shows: 10:22
